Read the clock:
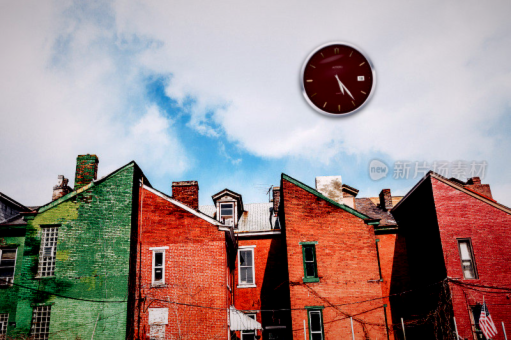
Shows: 5:24
